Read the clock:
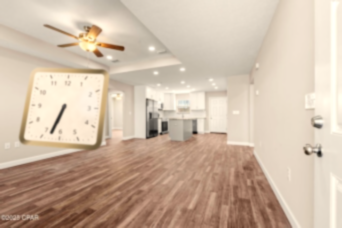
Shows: 6:33
